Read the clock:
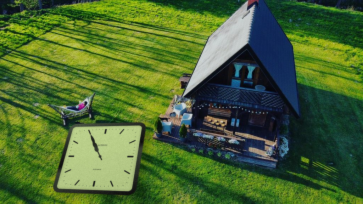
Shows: 10:55
